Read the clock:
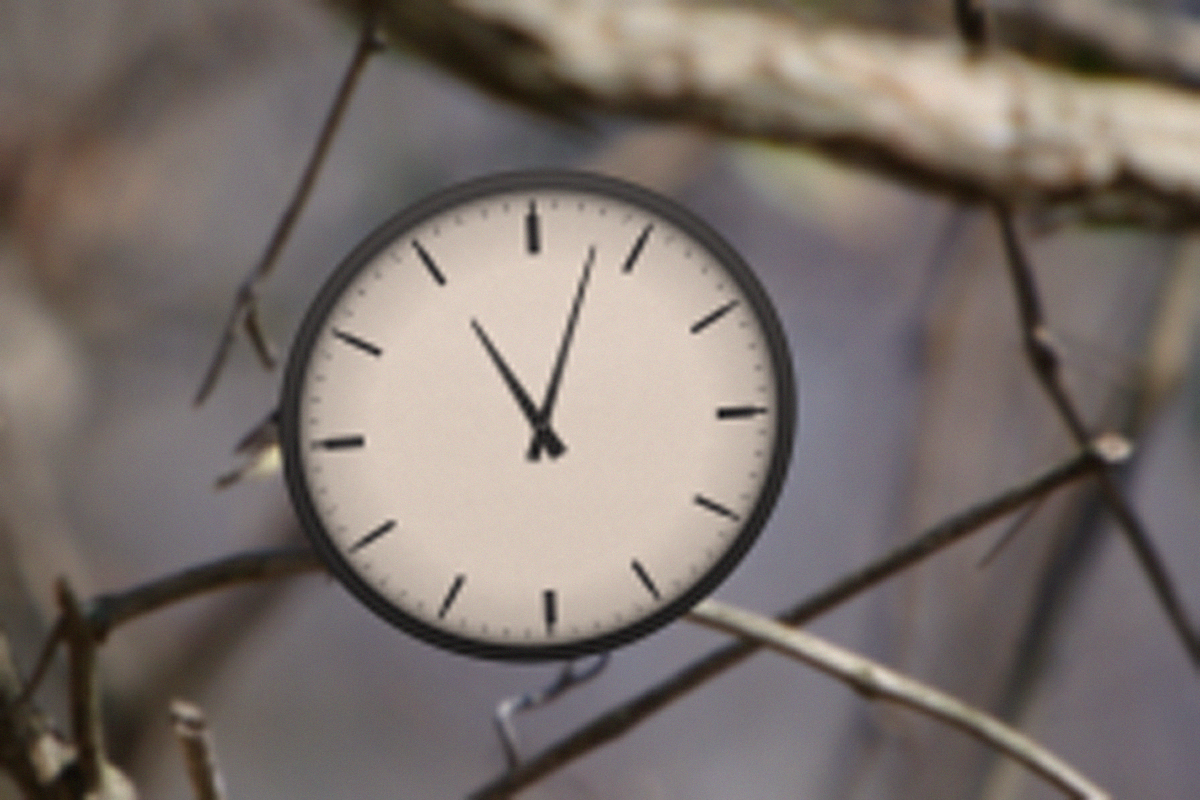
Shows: 11:03
